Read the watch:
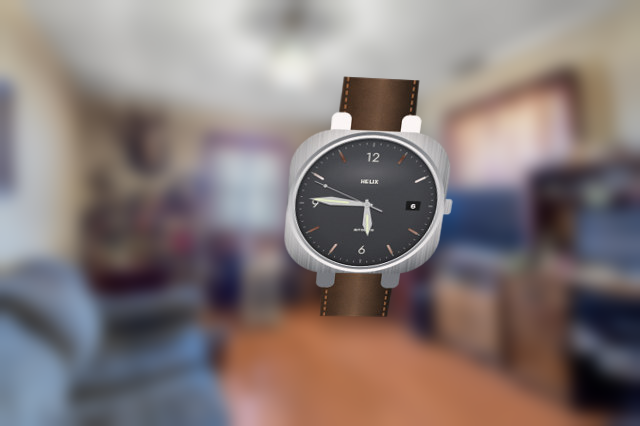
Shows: 5:45:49
